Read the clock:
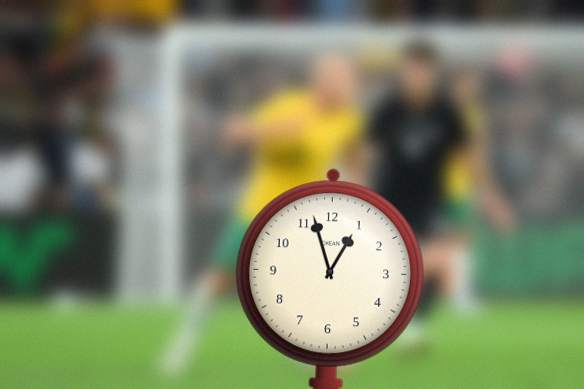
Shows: 12:57
